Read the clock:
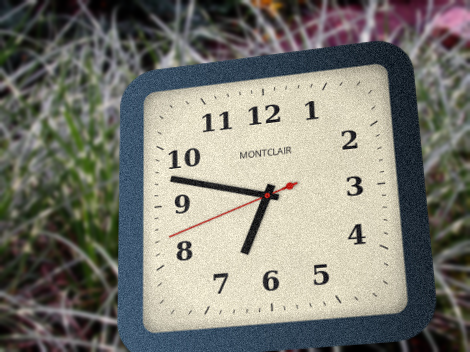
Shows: 6:47:42
